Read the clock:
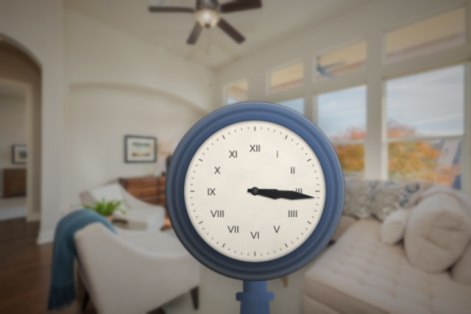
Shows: 3:16
